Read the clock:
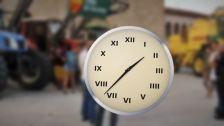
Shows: 1:37
